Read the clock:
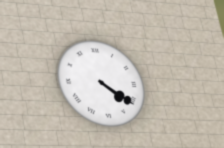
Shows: 4:21
